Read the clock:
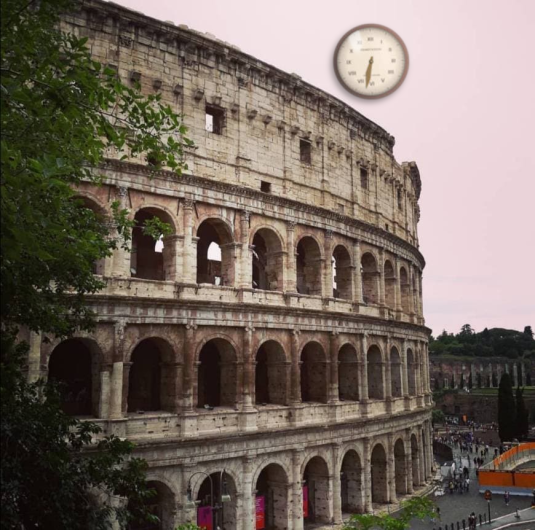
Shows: 6:32
